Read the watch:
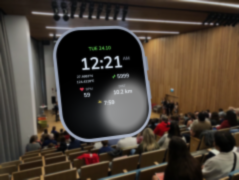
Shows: 12:21
